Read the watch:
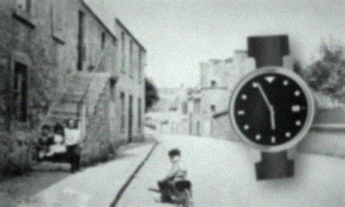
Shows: 5:56
